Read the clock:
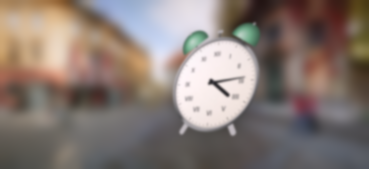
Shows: 4:14
